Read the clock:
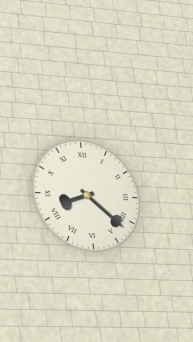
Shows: 8:22
